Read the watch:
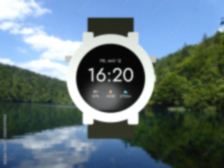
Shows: 16:20
